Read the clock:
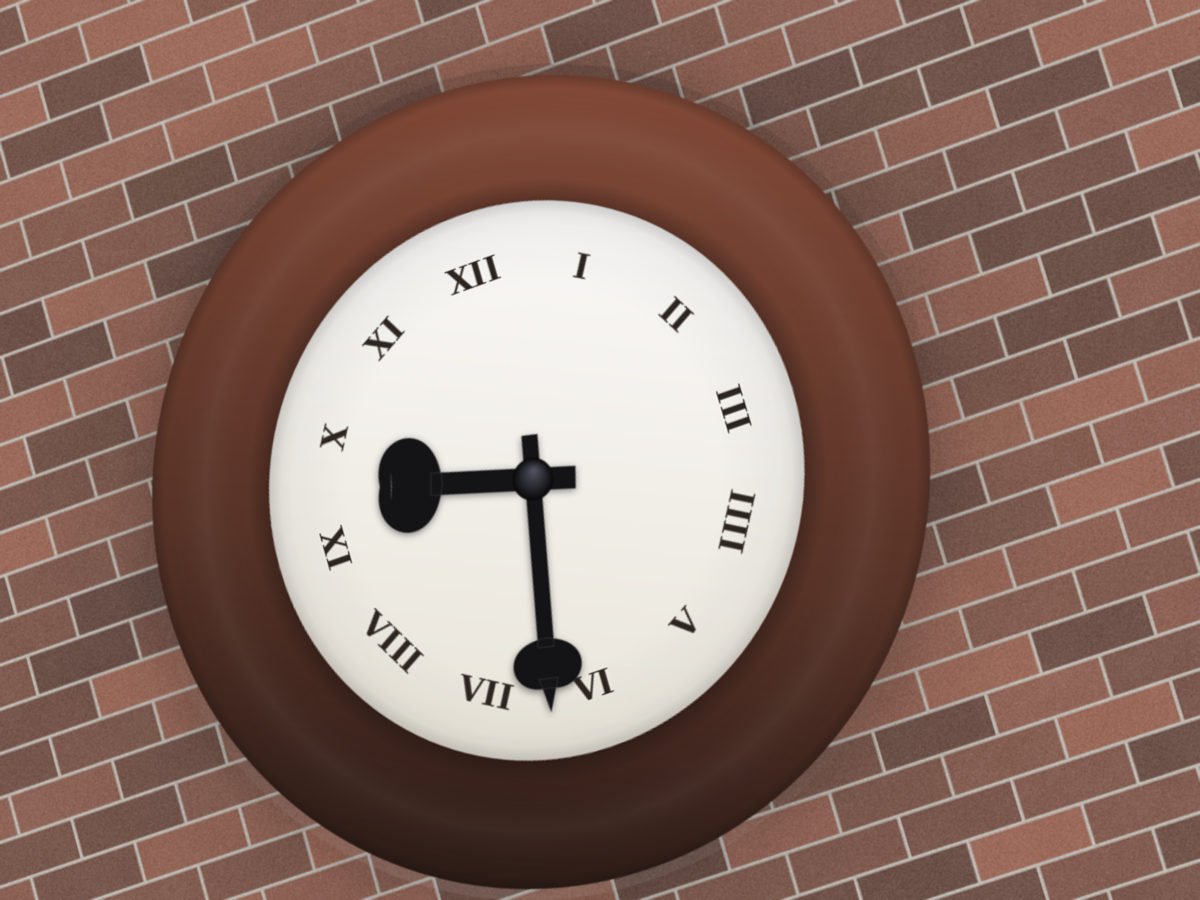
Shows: 9:32
